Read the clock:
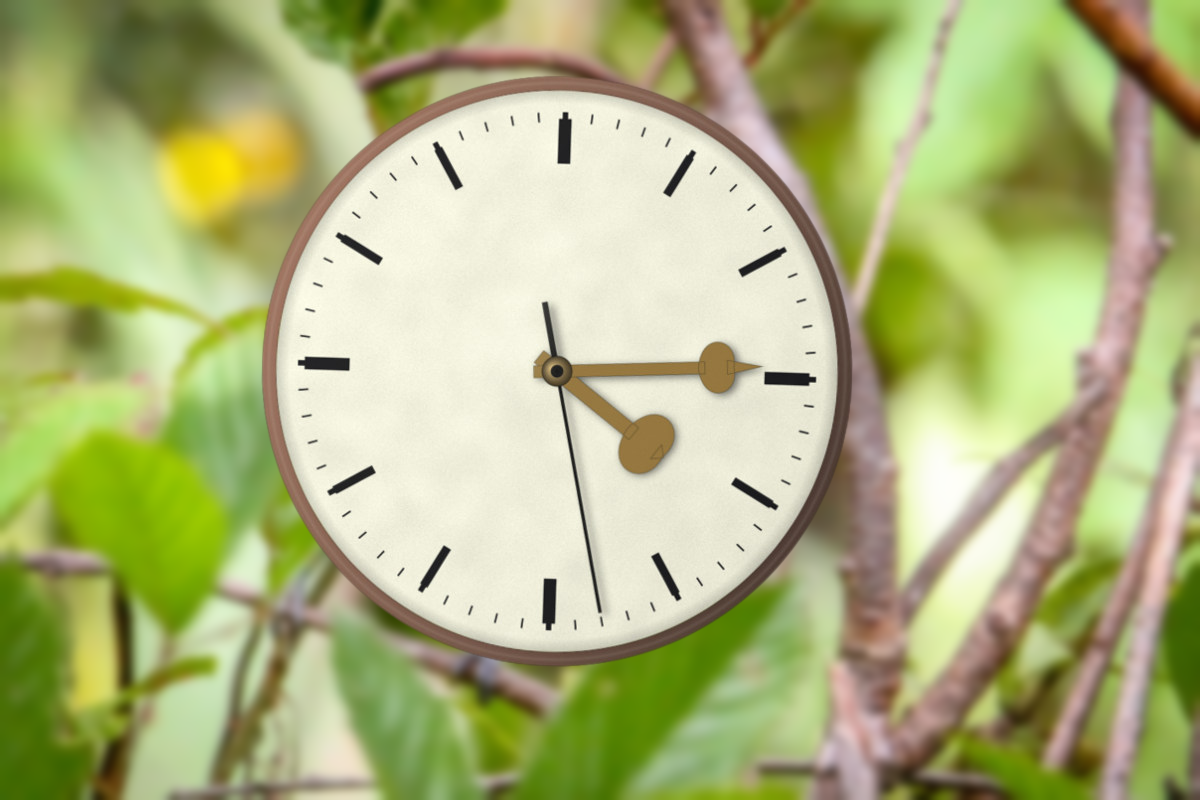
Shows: 4:14:28
